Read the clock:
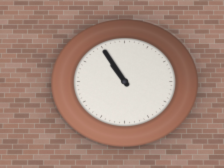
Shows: 10:55
